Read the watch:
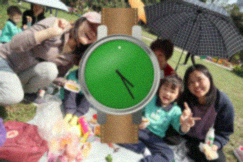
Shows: 4:25
